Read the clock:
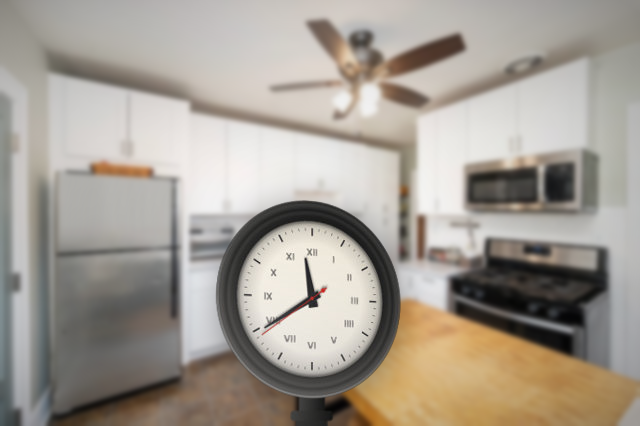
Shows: 11:39:39
